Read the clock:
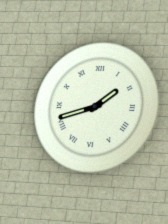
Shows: 1:42
